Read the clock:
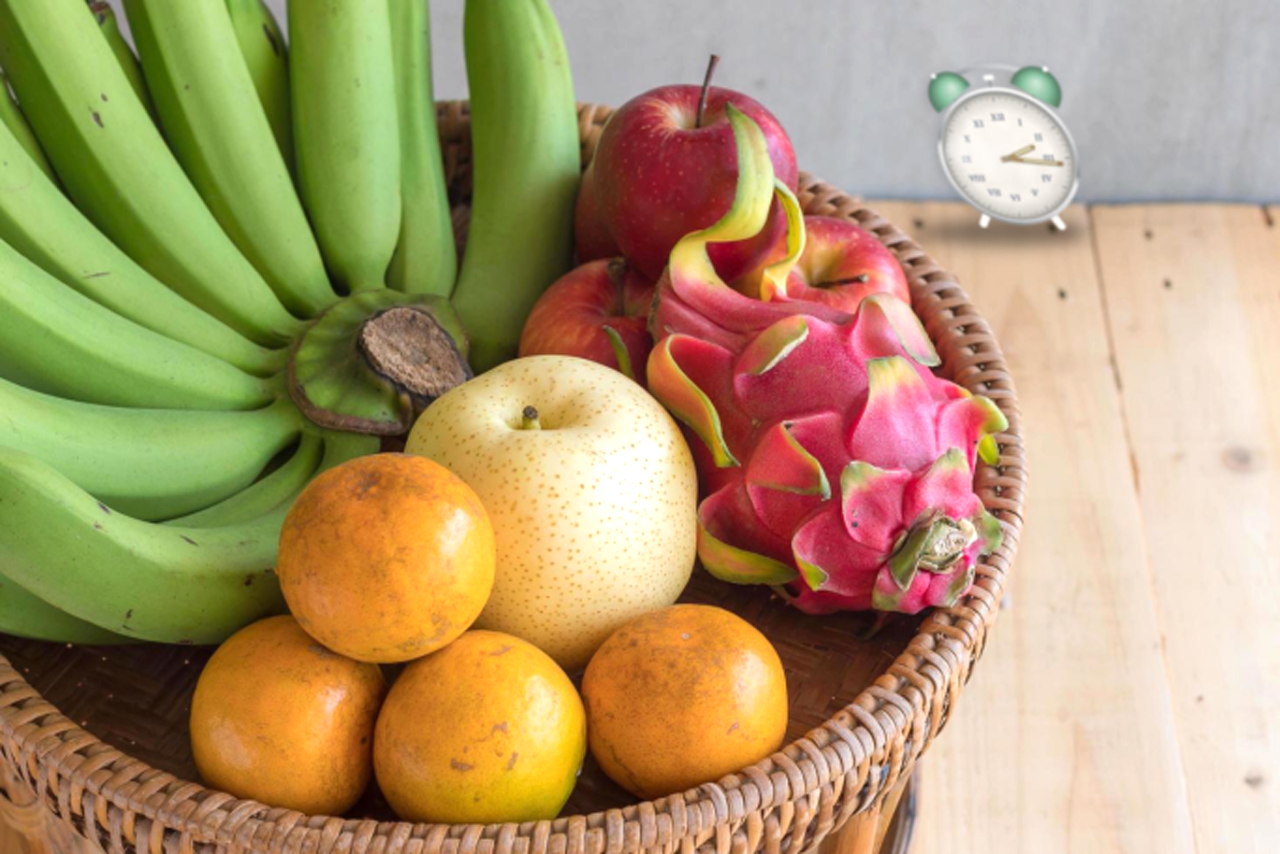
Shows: 2:16
